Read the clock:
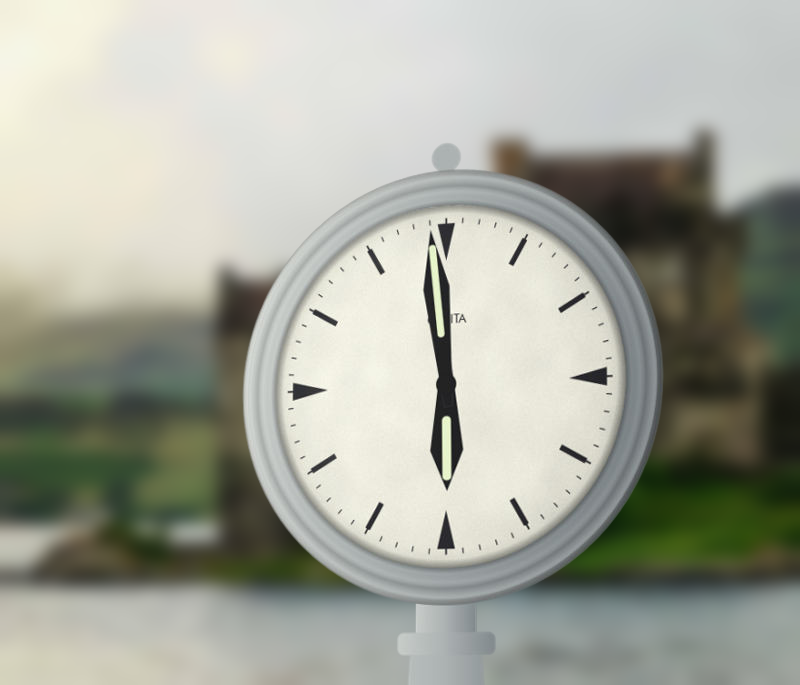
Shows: 5:59
